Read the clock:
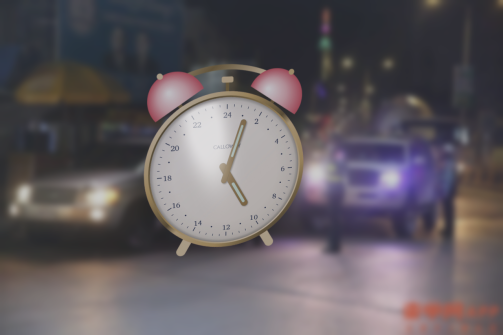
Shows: 10:03
